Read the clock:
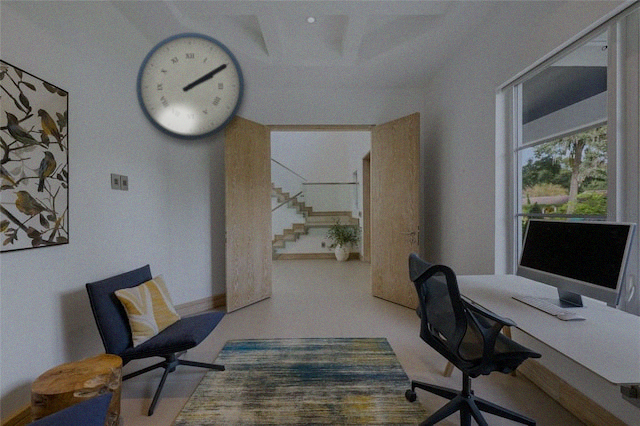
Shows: 2:10
